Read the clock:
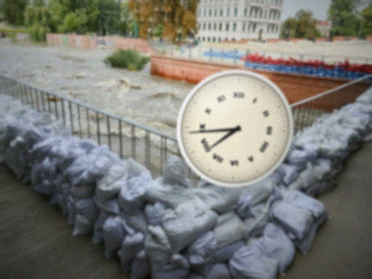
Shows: 7:44
